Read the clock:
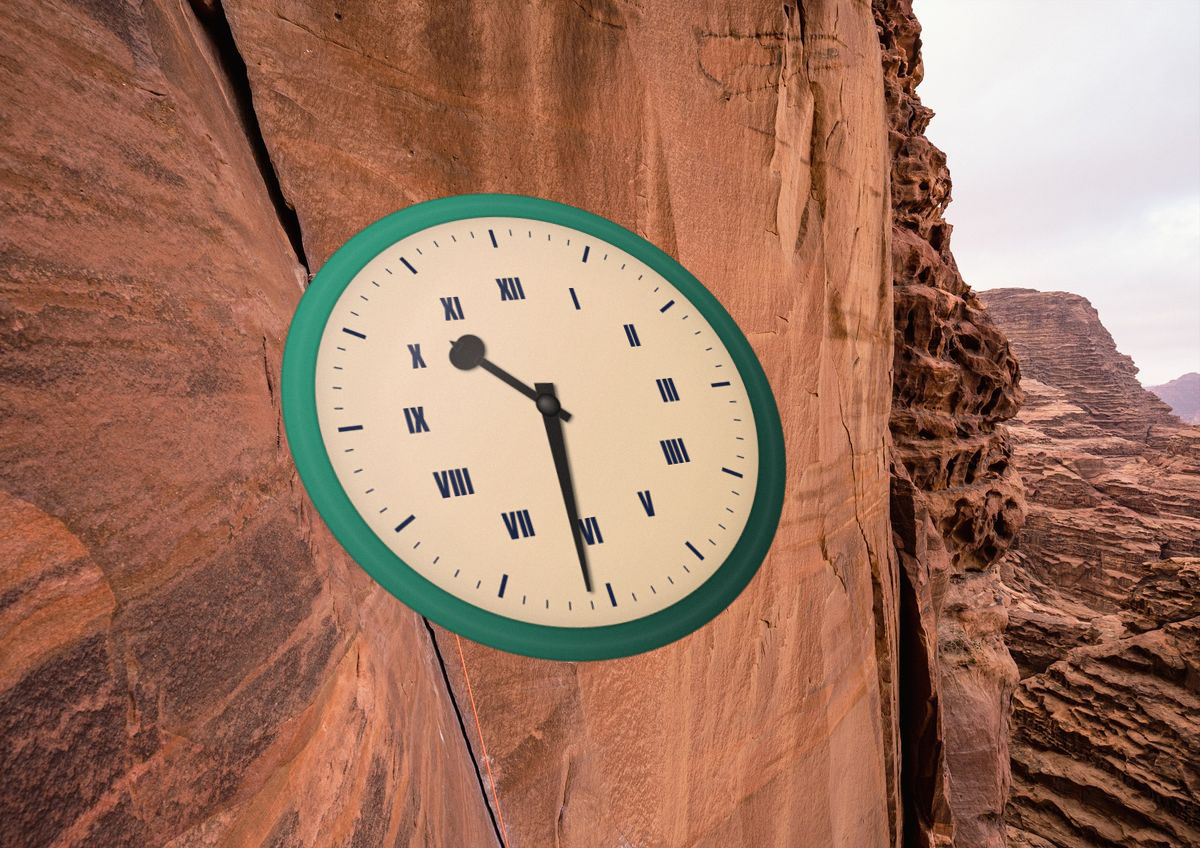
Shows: 10:31
